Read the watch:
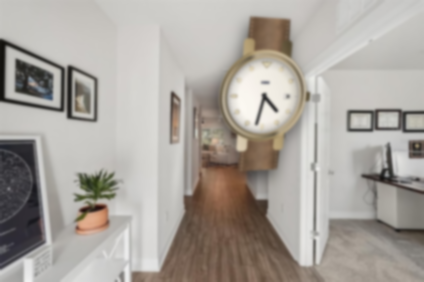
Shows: 4:32
